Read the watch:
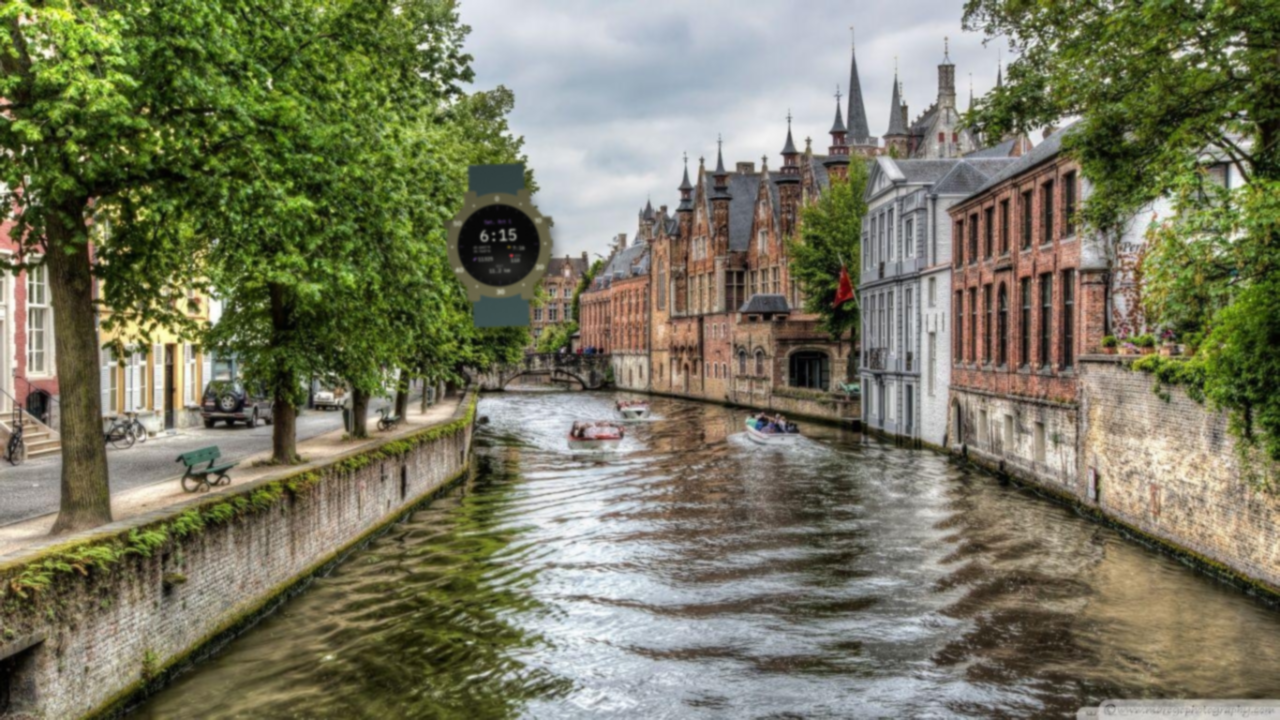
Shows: 6:15
